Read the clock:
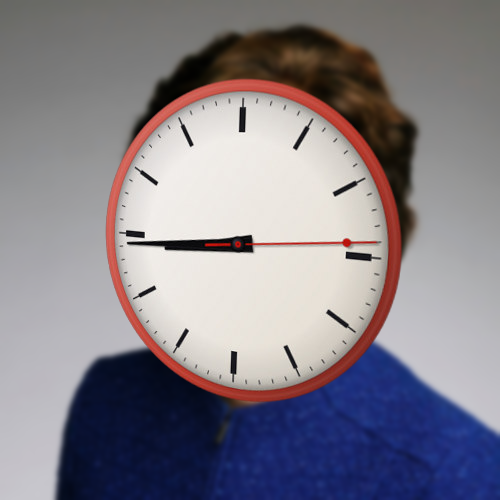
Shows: 8:44:14
